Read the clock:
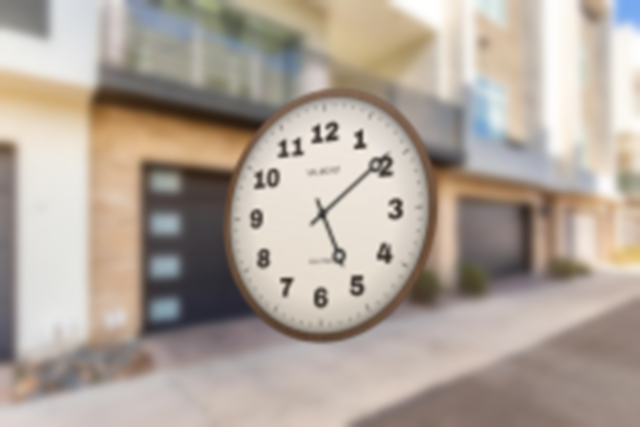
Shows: 5:09
